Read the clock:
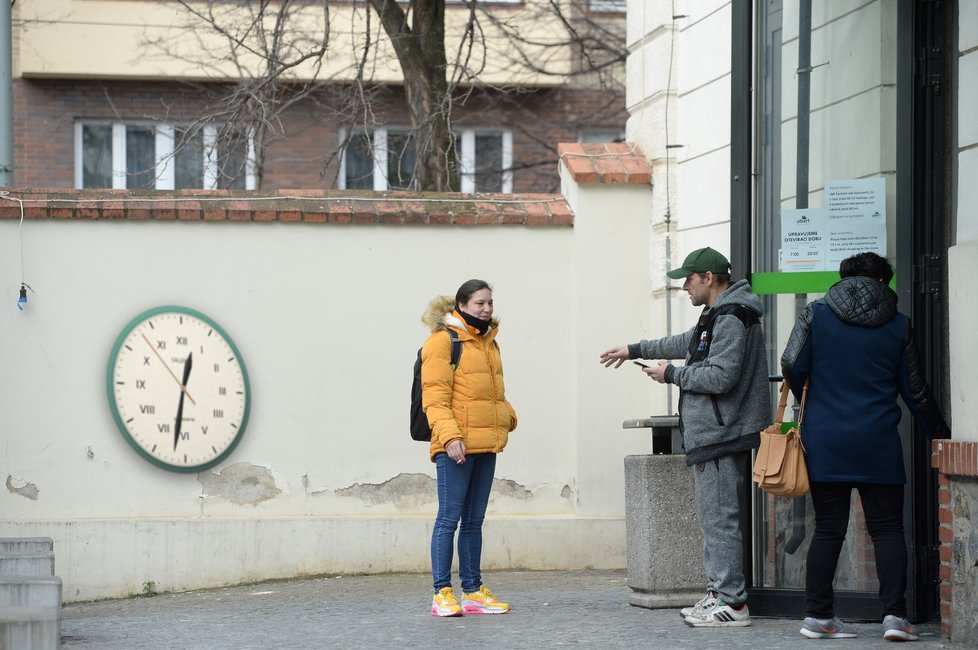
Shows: 12:31:53
